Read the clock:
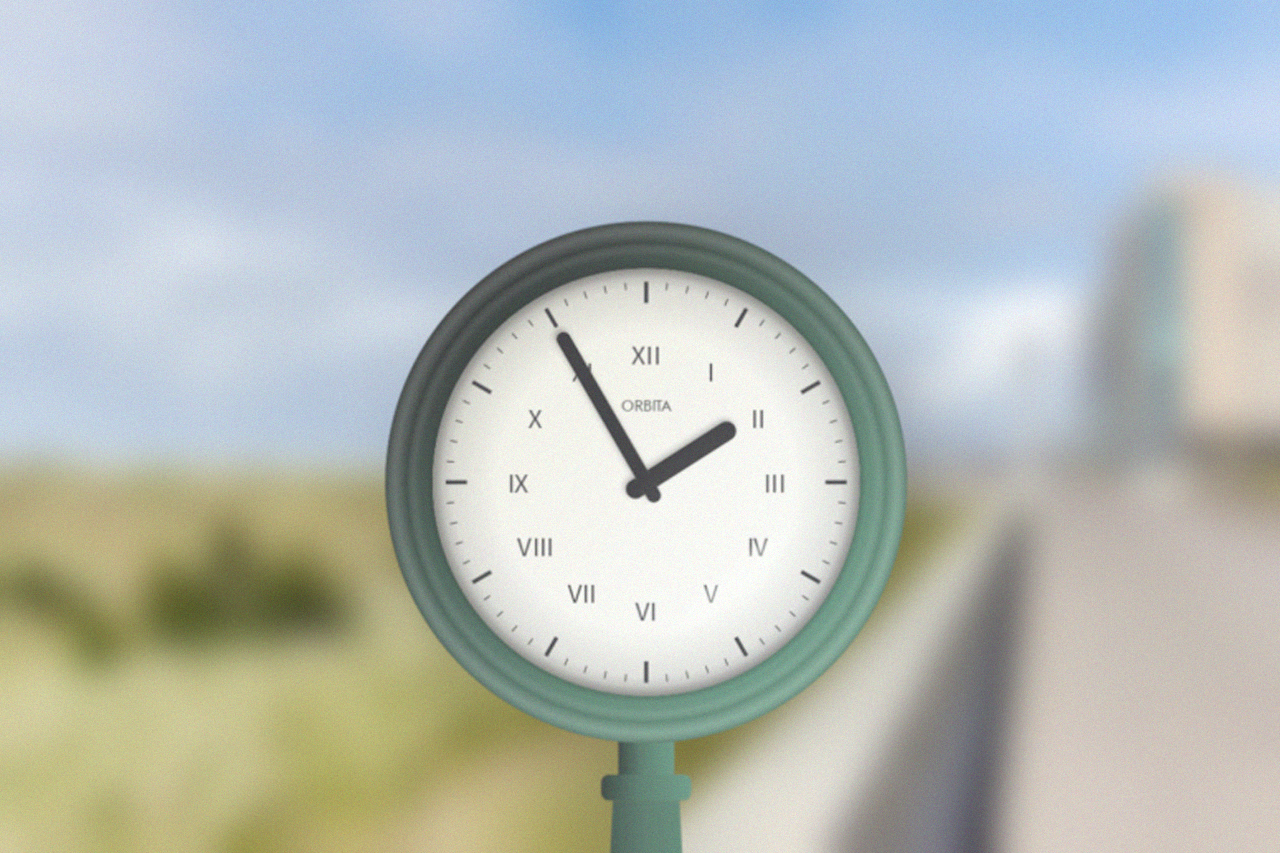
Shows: 1:55
